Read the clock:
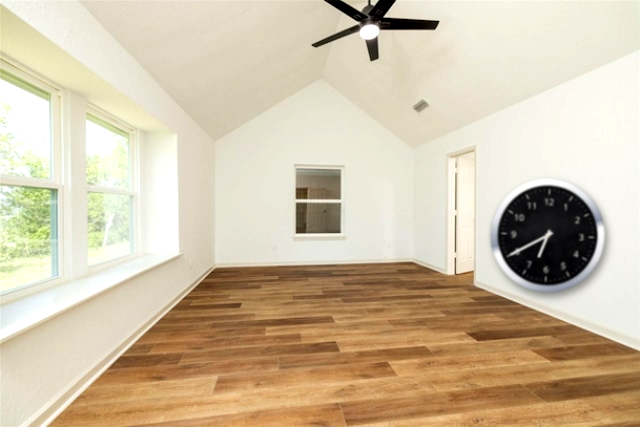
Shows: 6:40
